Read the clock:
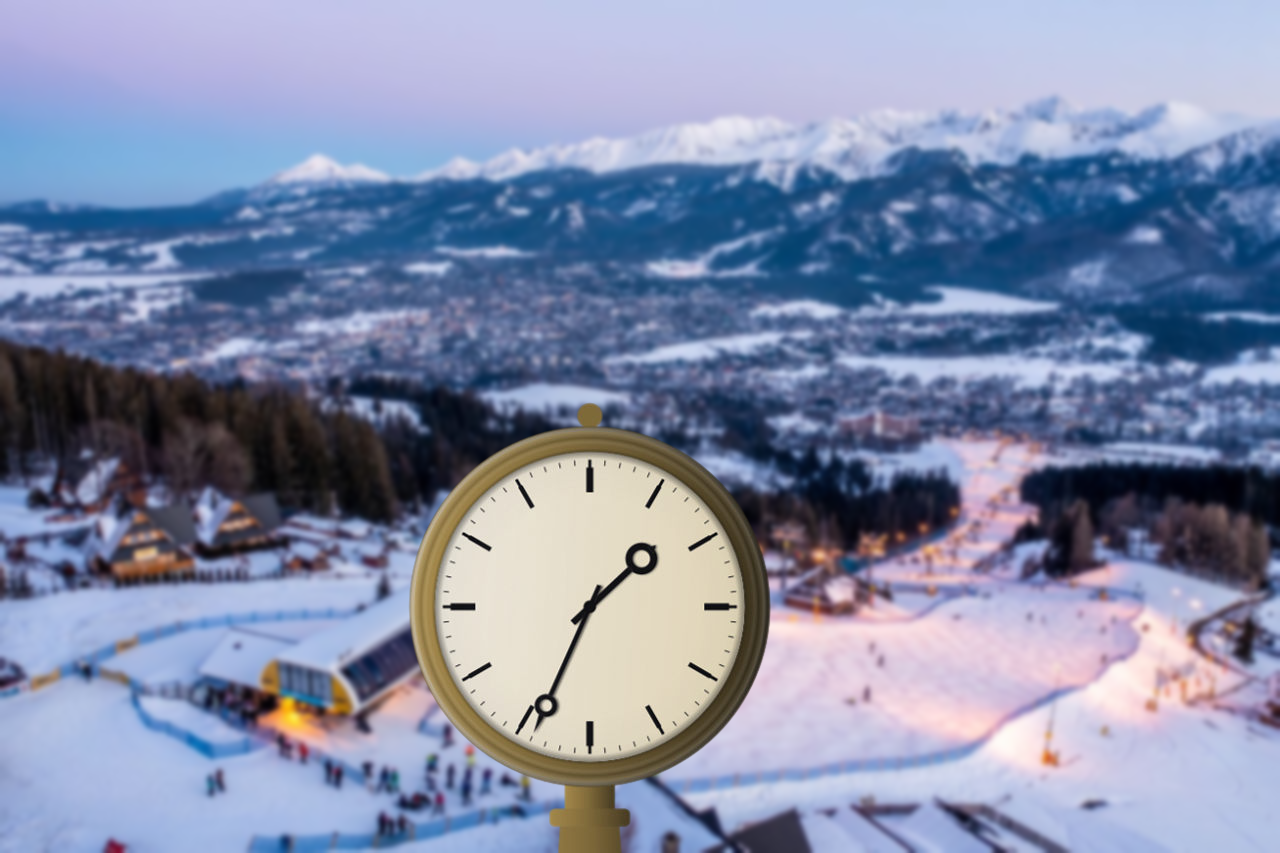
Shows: 1:34
